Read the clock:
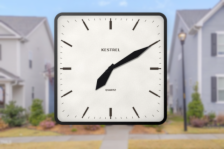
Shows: 7:10
